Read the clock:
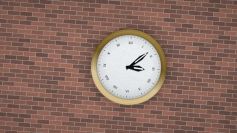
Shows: 3:08
